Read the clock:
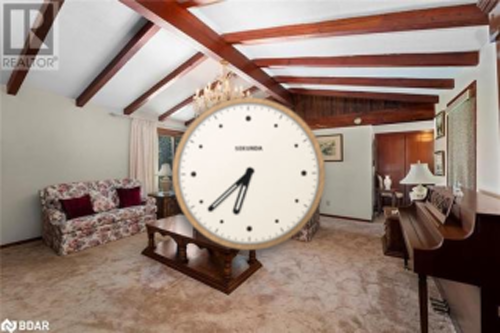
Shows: 6:38
